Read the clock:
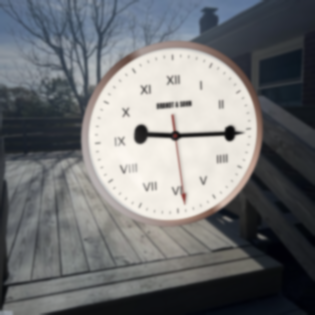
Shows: 9:15:29
